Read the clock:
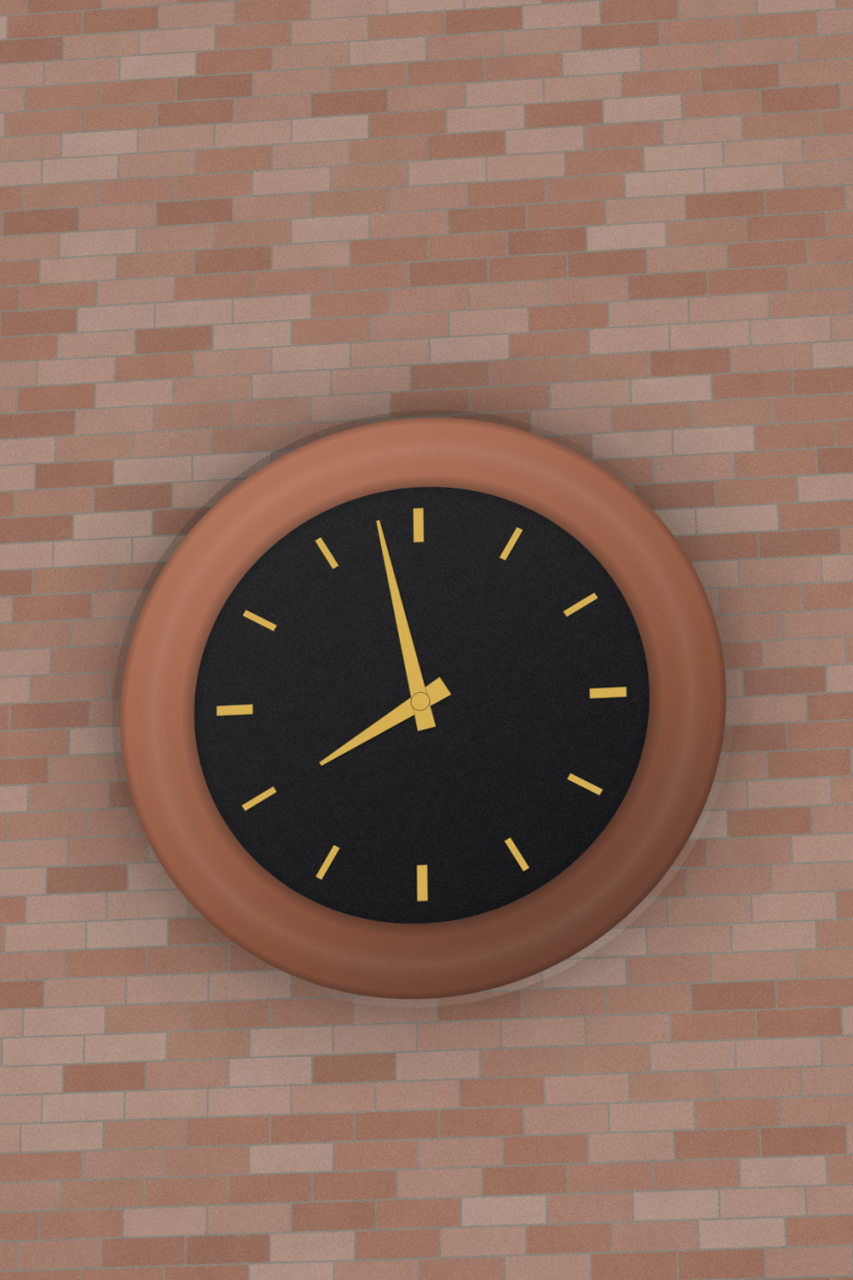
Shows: 7:58
